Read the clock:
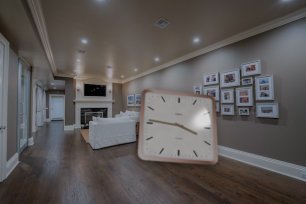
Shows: 3:46
